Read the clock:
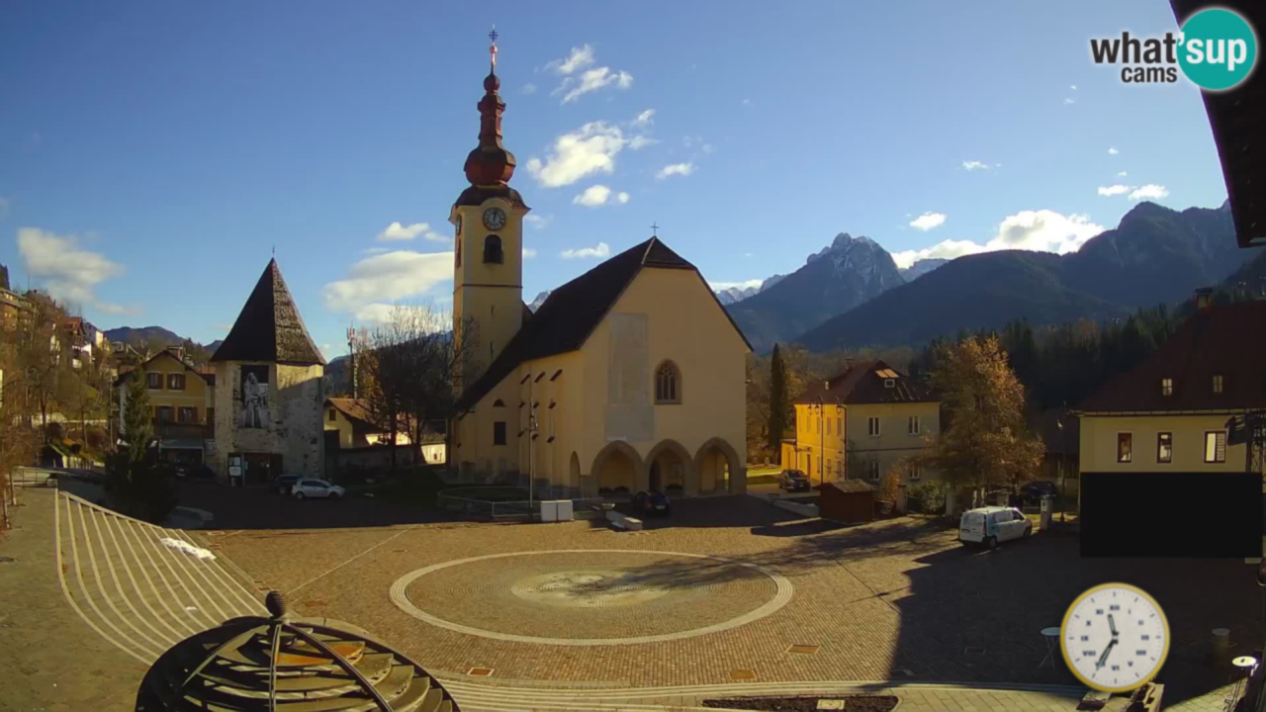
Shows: 11:35
